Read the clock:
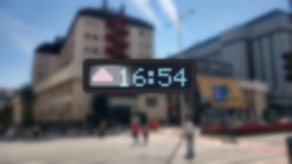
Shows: 16:54
